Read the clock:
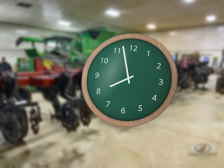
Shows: 7:57
